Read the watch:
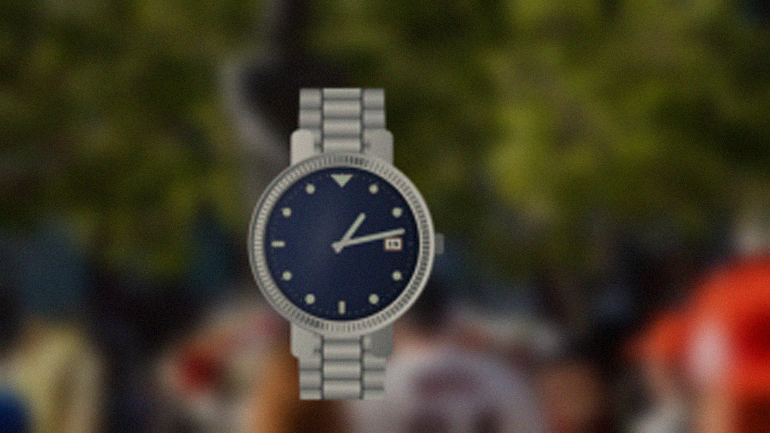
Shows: 1:13
